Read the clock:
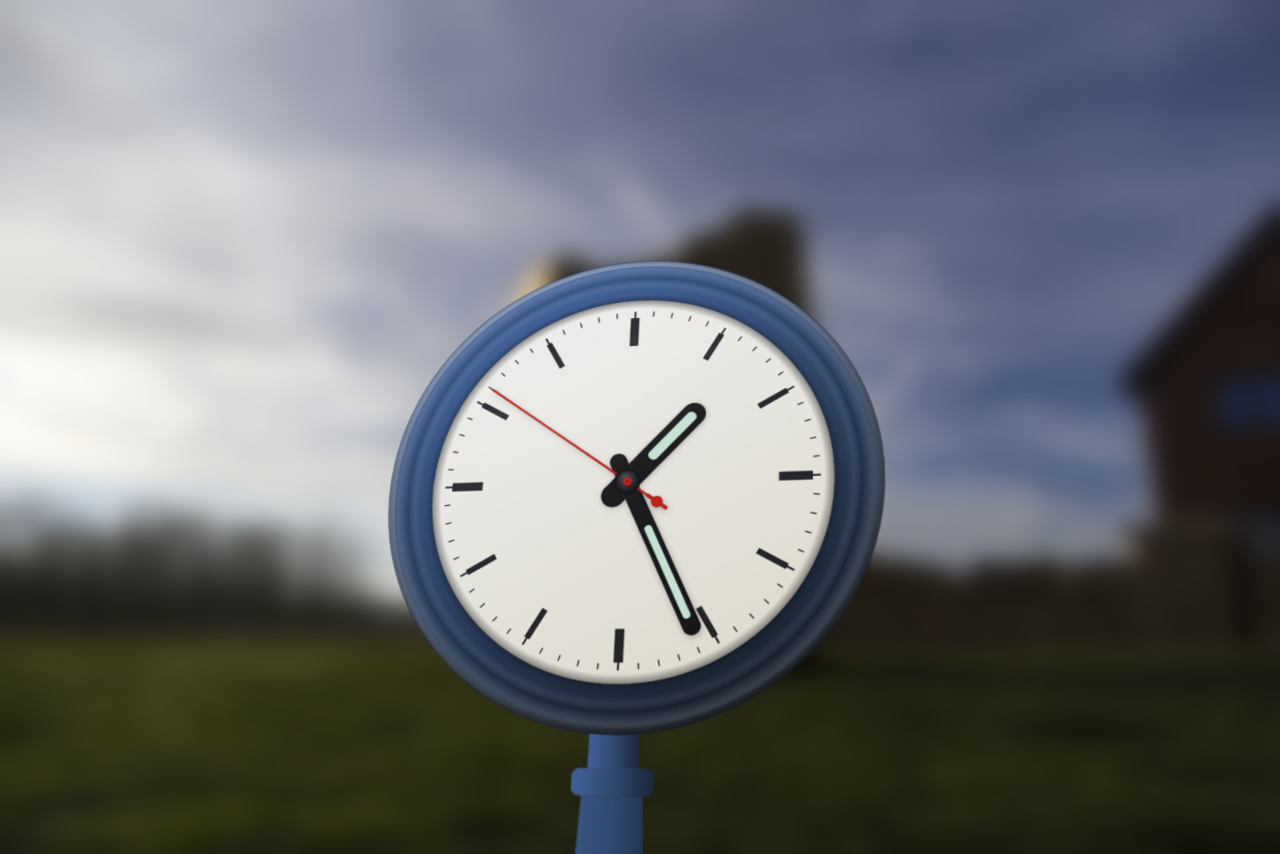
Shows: 1:25:51
